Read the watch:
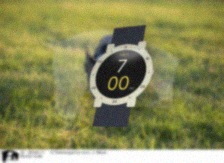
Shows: 7:00
